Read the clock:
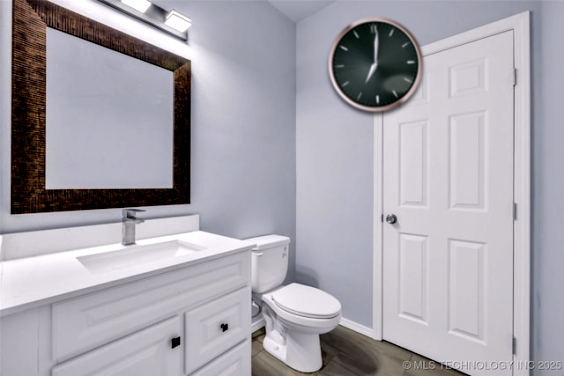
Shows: 7:01
